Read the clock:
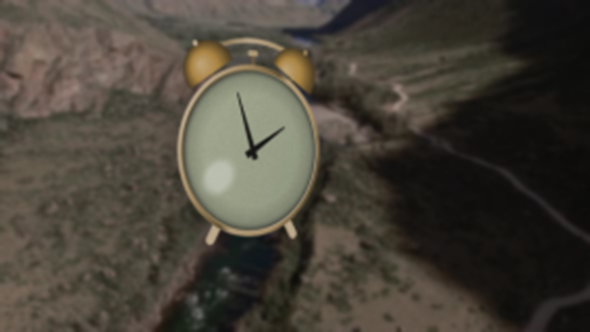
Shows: 1:57
